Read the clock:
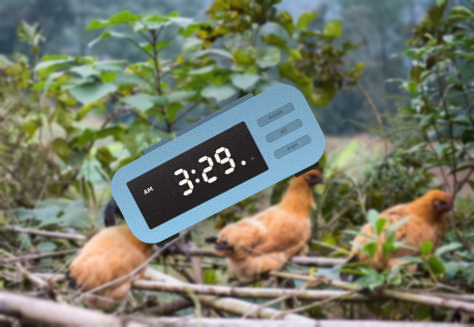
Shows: 3:29
